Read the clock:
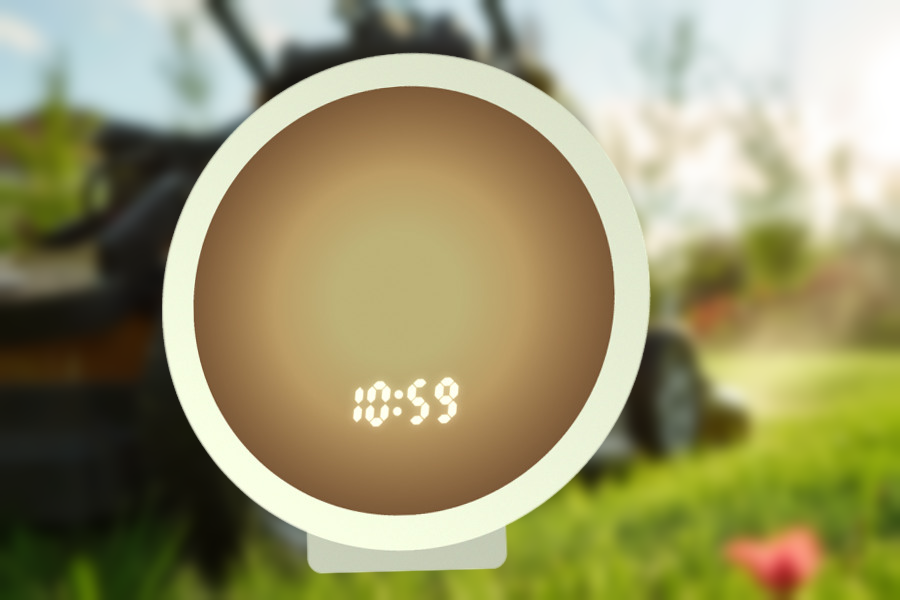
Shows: 10:59
